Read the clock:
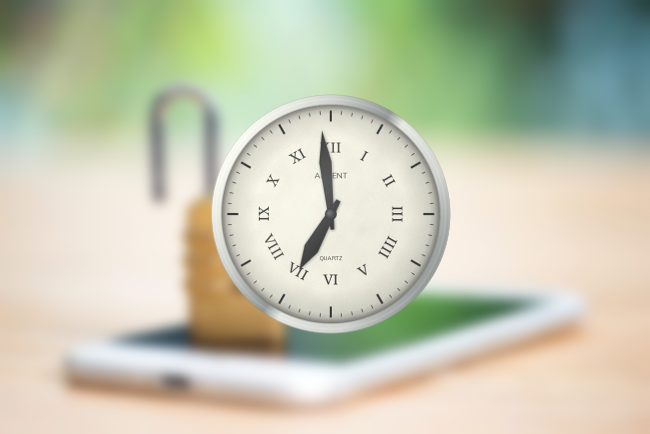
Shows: 6:59
